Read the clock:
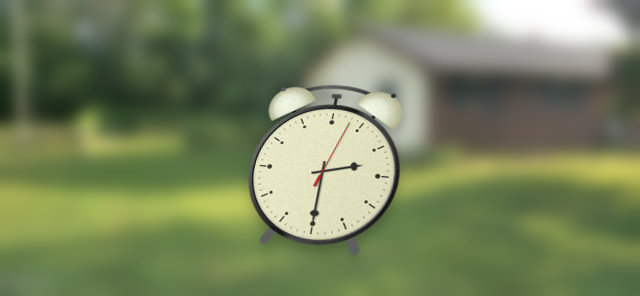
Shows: 2:30:03
